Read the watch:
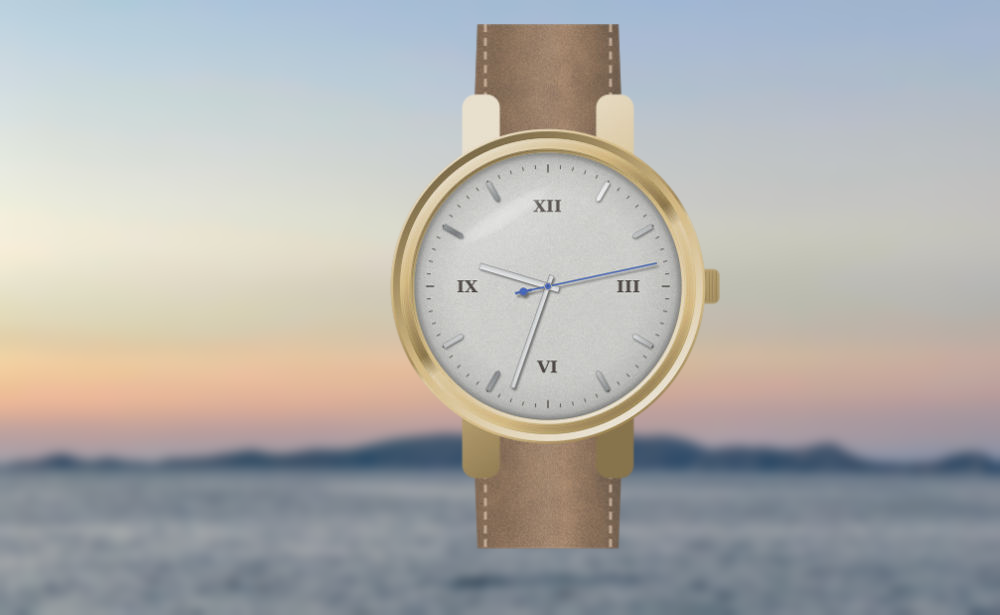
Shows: 9:33:13
